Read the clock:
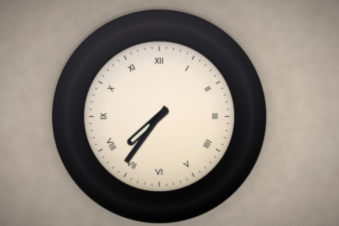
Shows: 7:36
